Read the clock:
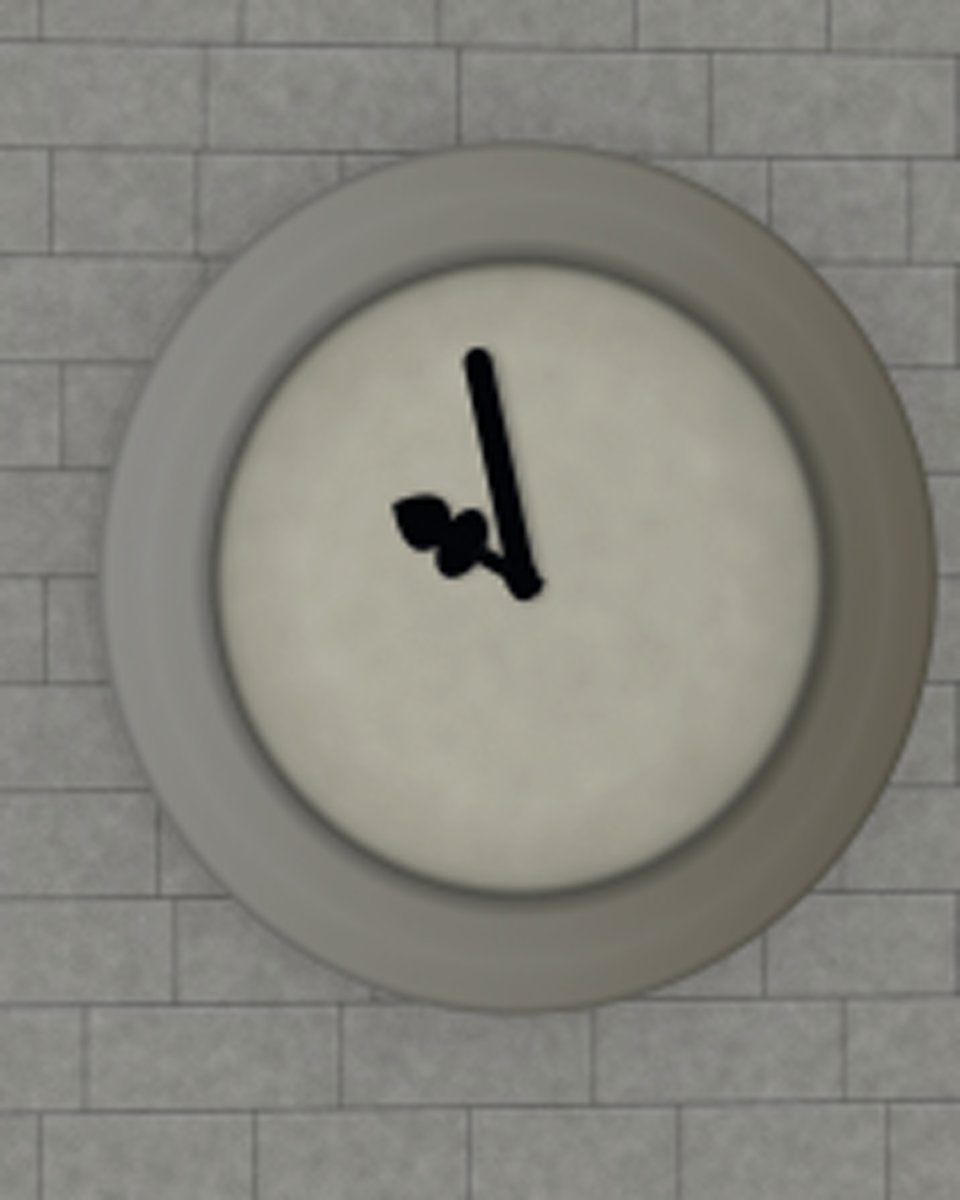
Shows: 9:58
